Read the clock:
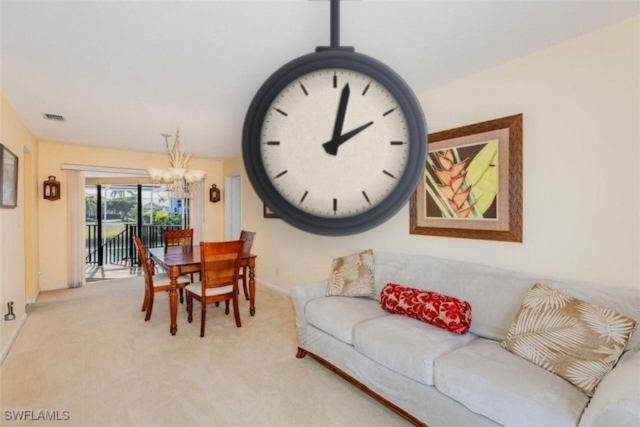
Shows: 2:02
